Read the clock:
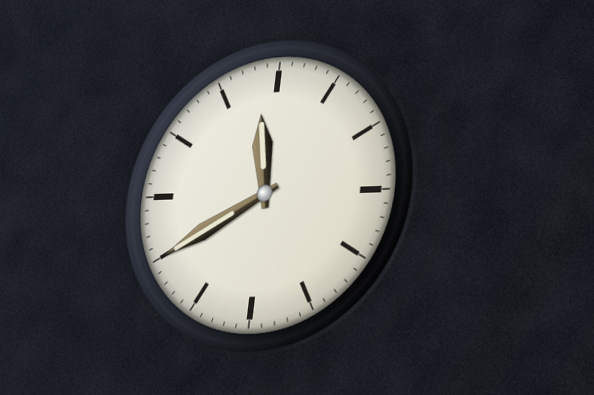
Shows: 11:40
